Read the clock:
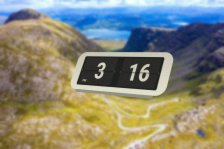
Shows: 3:16
